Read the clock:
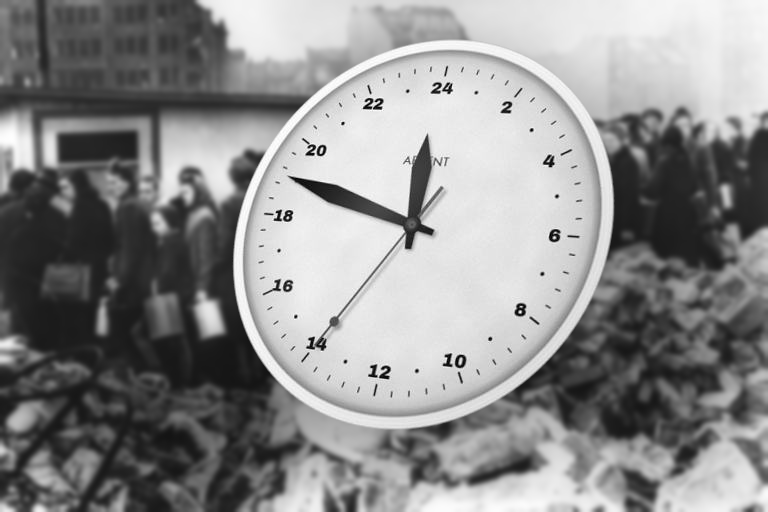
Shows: 23:47:35
